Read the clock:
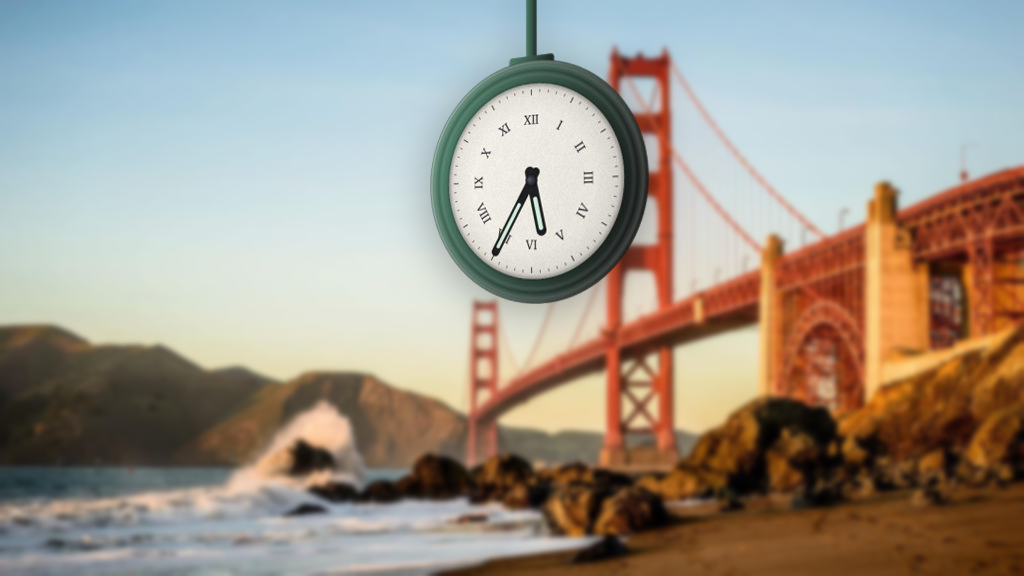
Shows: 5:35
